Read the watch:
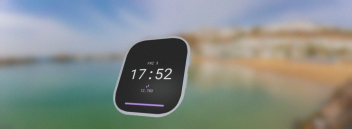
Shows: 17:52
